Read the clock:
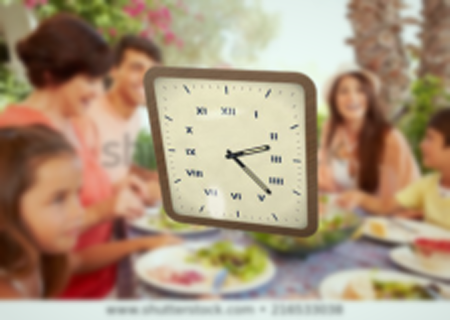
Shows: 2:23
